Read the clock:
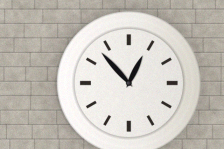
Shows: 12:53
